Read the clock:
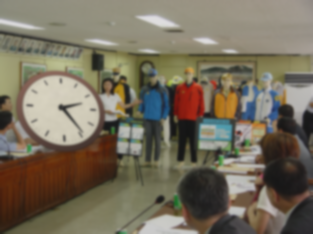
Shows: 2:24
